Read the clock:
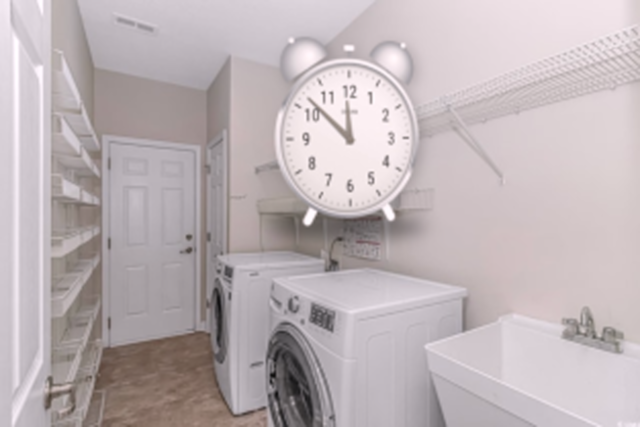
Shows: 11:52
